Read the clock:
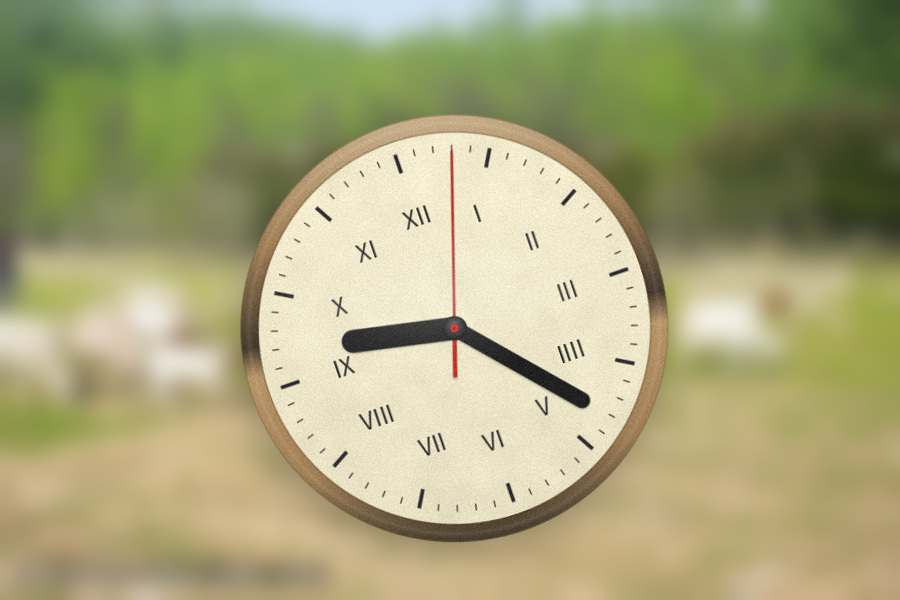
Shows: 9:23:03
